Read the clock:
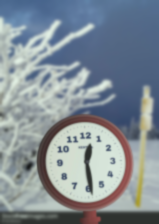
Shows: 12:29
